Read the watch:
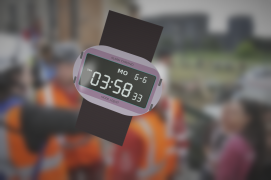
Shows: 3:58:33
